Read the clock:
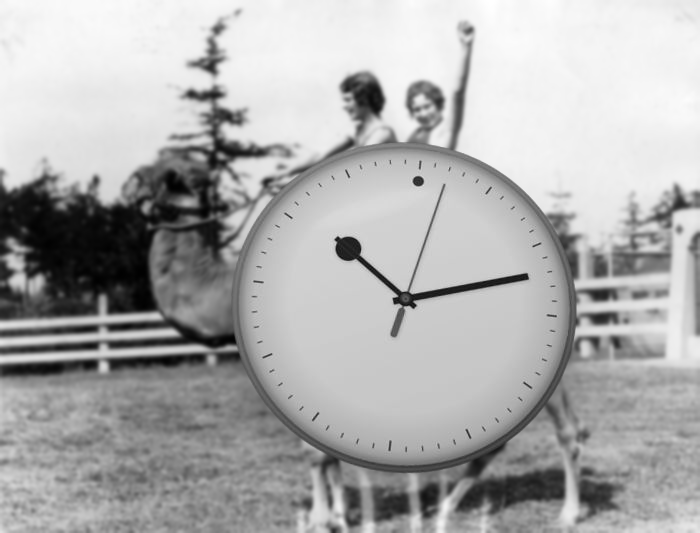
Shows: 10:12:02
